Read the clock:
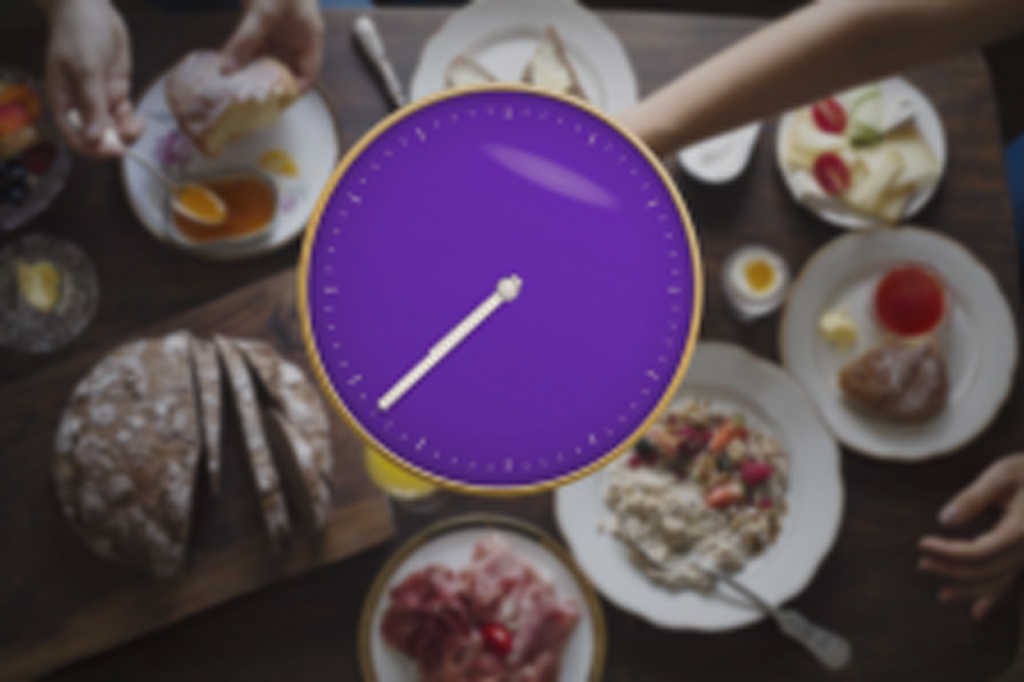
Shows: 7:38
